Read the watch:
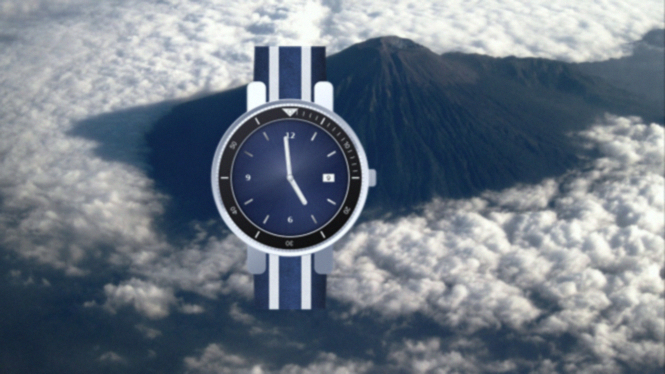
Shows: 4:59
